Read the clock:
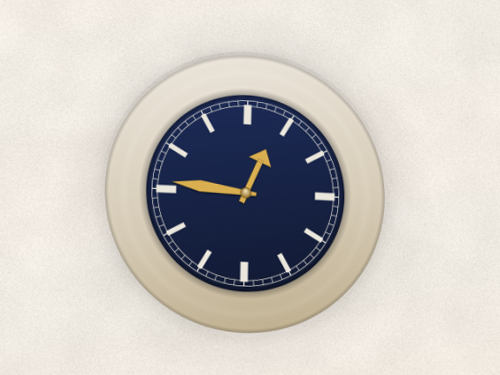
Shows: 12:46
